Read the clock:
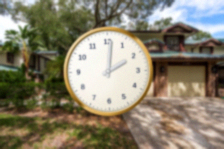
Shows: 2:01
